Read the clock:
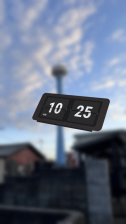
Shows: 10:25
